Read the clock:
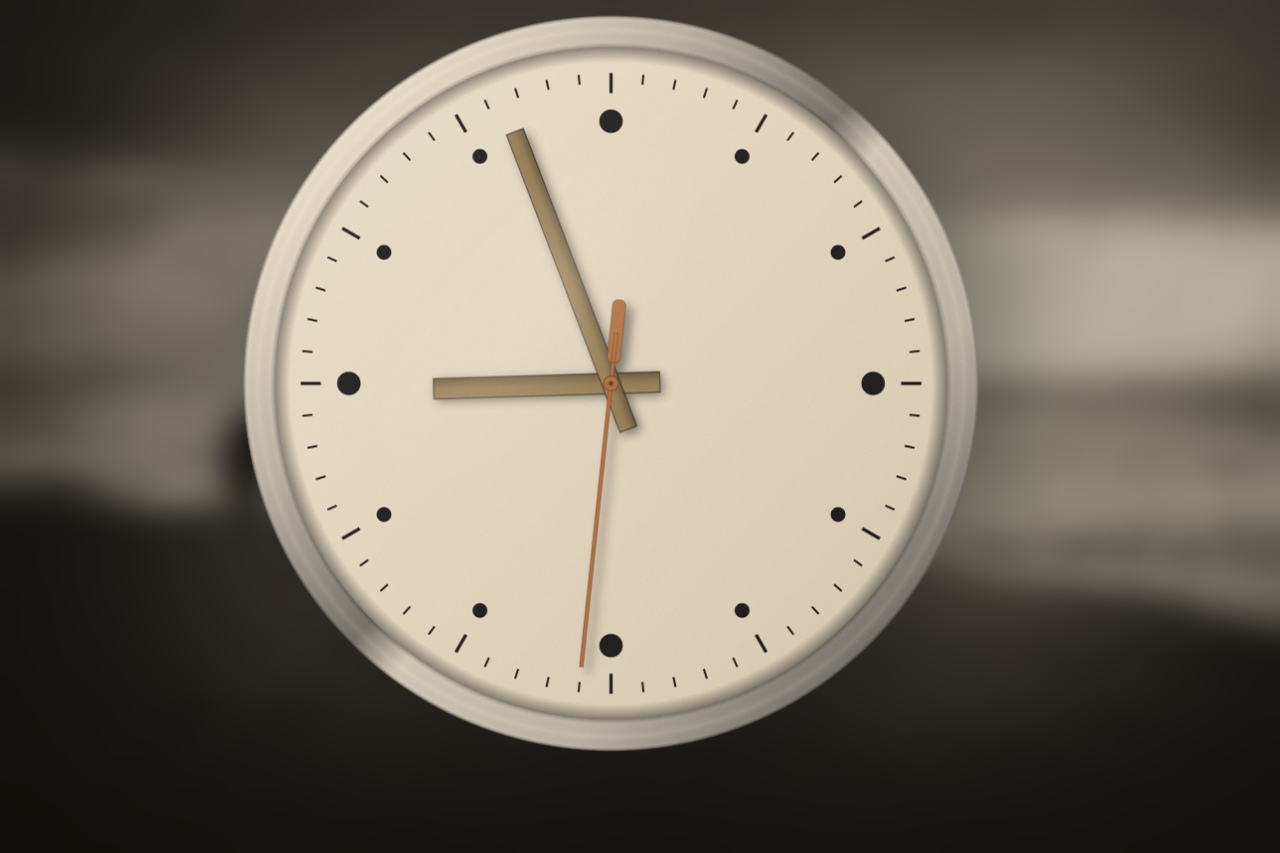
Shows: 8:56:31
